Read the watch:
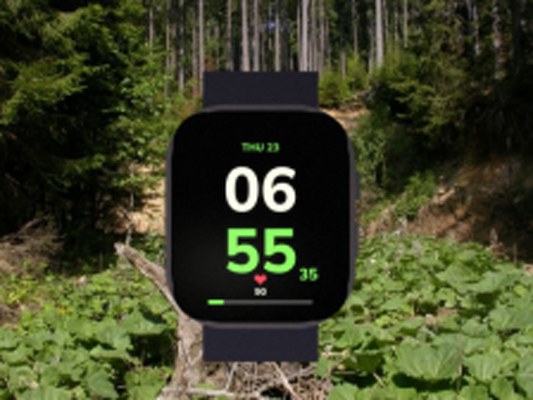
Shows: 6:55
